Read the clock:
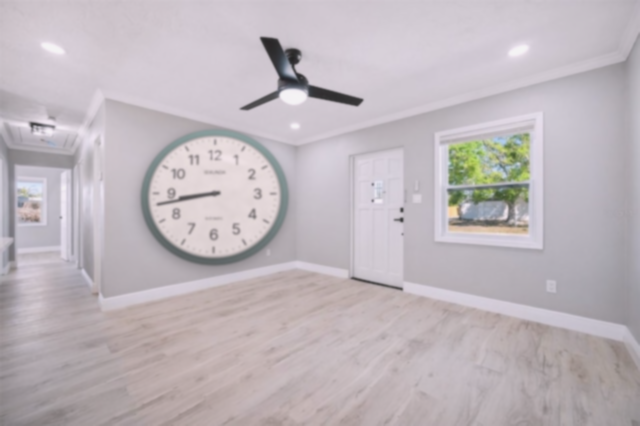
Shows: 8:43
